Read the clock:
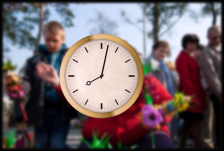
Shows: 8:02
